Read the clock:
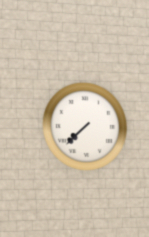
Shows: 7:38
